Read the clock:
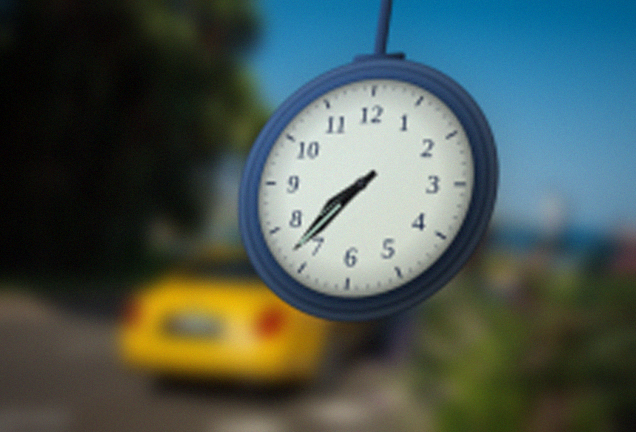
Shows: 7:37
